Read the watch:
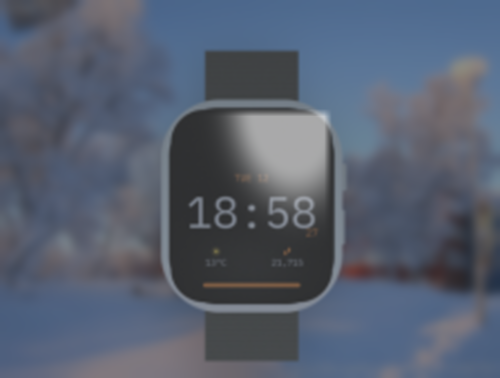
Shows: 18:58
